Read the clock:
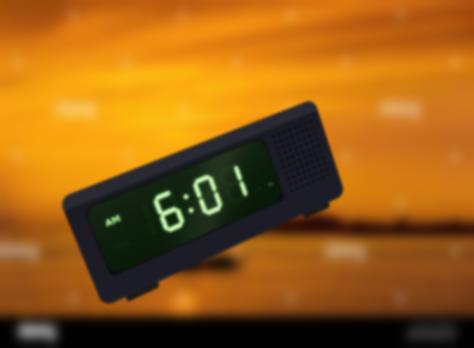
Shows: 6:01
